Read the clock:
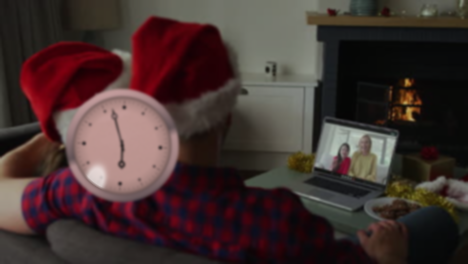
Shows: 5:57
